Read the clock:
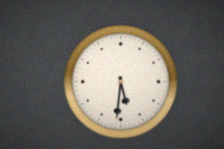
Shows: 5:31
